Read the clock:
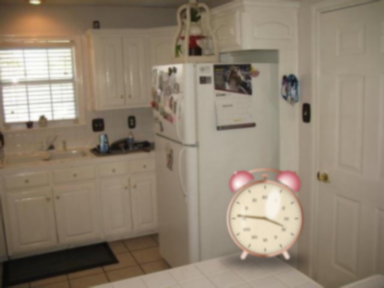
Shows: 3:46
